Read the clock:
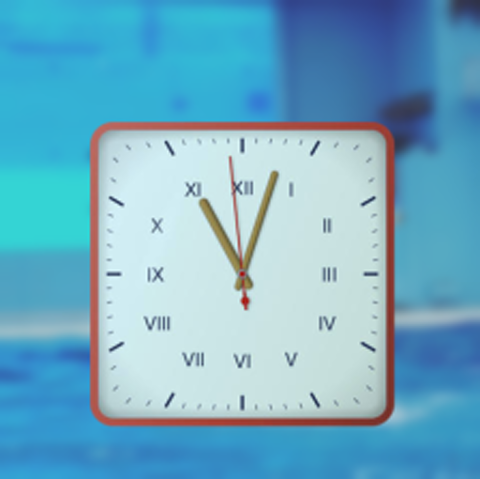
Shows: 11:02:59
